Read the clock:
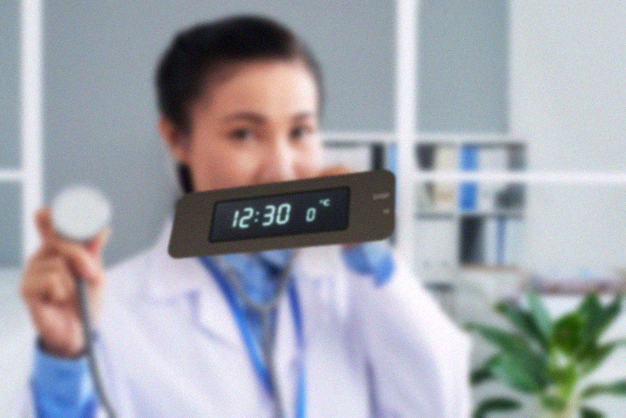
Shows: 12:30
